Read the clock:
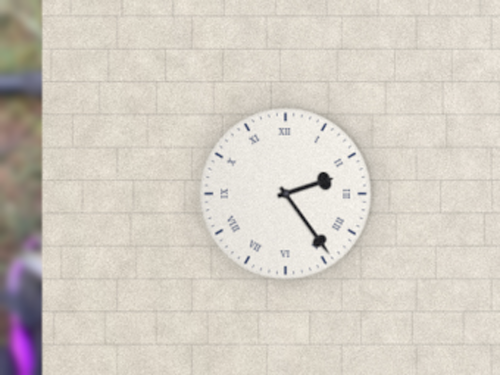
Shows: 2:24
